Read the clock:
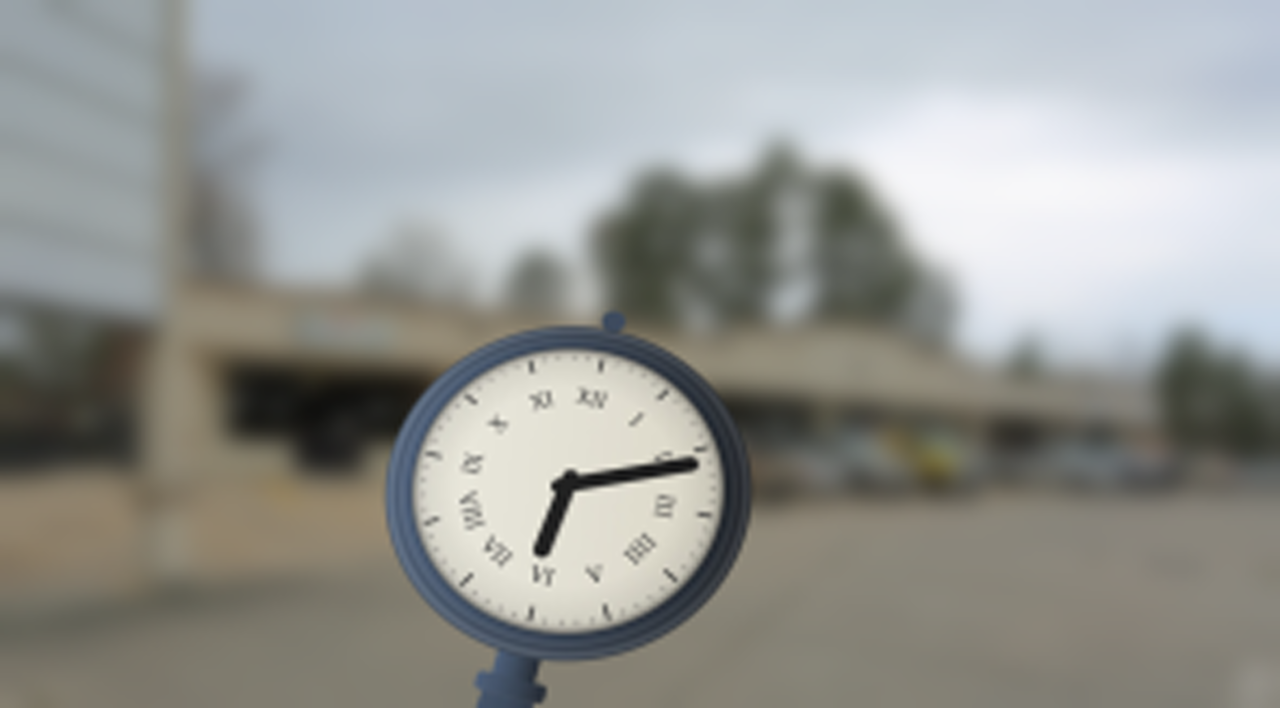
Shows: 6:11
